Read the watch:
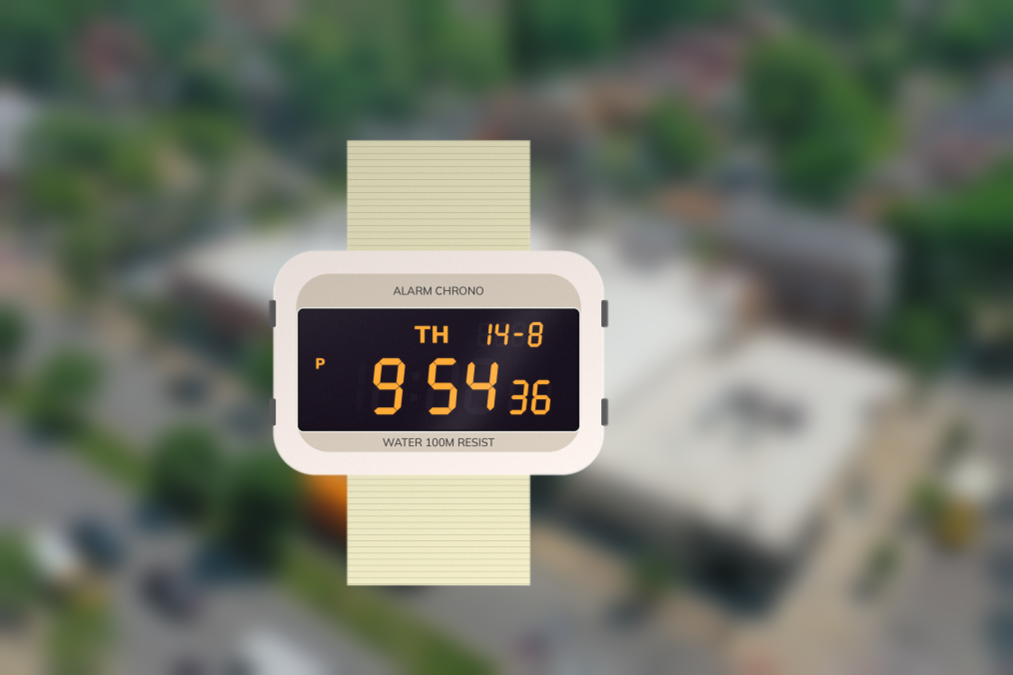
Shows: 9:54:36
